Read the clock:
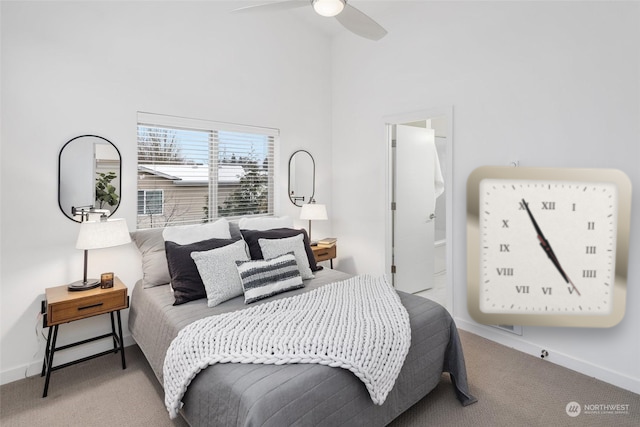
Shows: 4:55:24
